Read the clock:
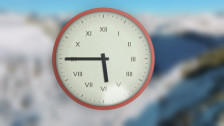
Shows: 5:45
